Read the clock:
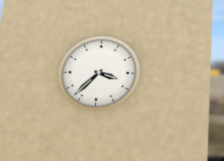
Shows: 3:37
